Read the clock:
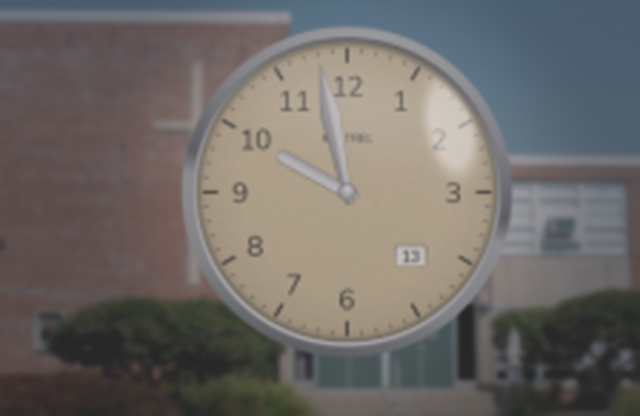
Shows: 9:58
